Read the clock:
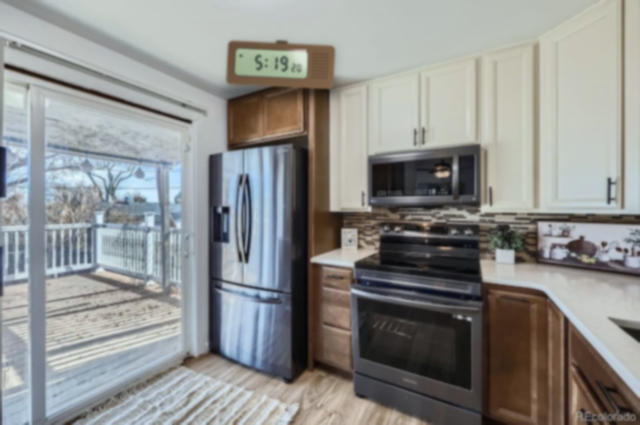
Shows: 5:19
